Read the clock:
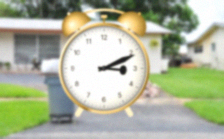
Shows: 3:11
